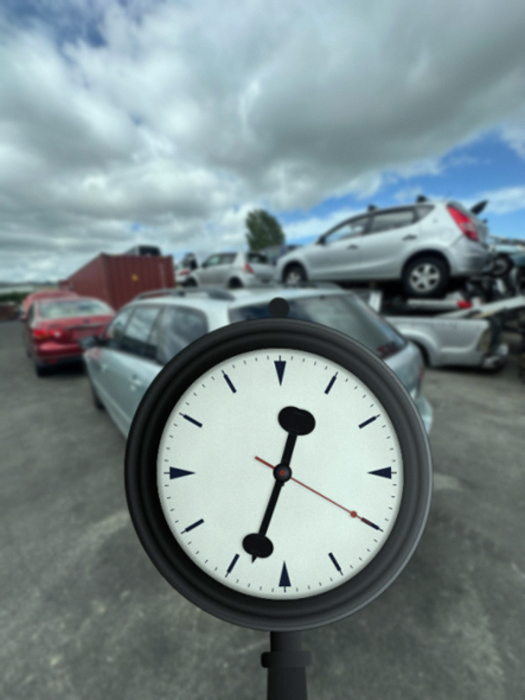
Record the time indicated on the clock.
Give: 12:33:20
